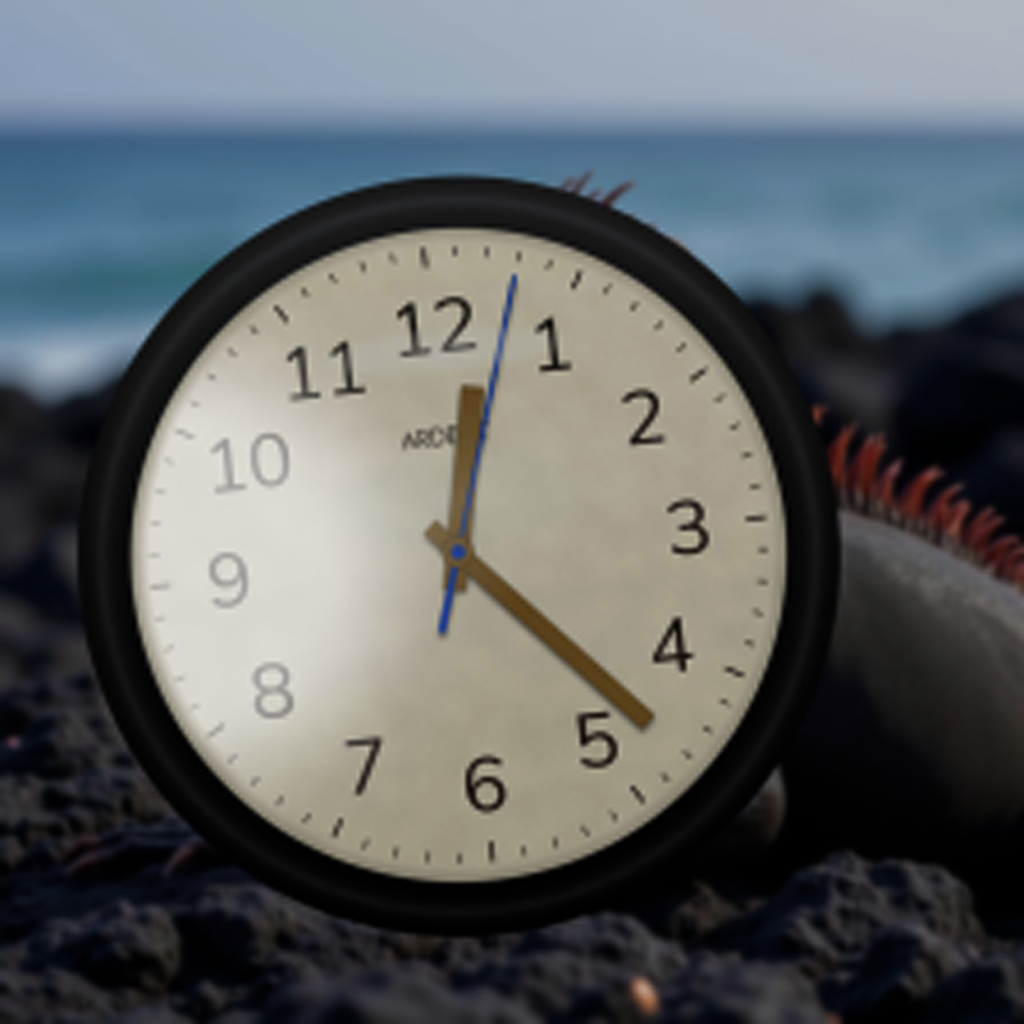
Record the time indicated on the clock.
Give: 12:23:03
